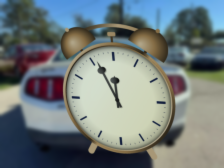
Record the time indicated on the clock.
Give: 11:56
